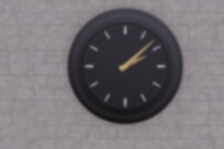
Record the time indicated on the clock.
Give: 2:08
